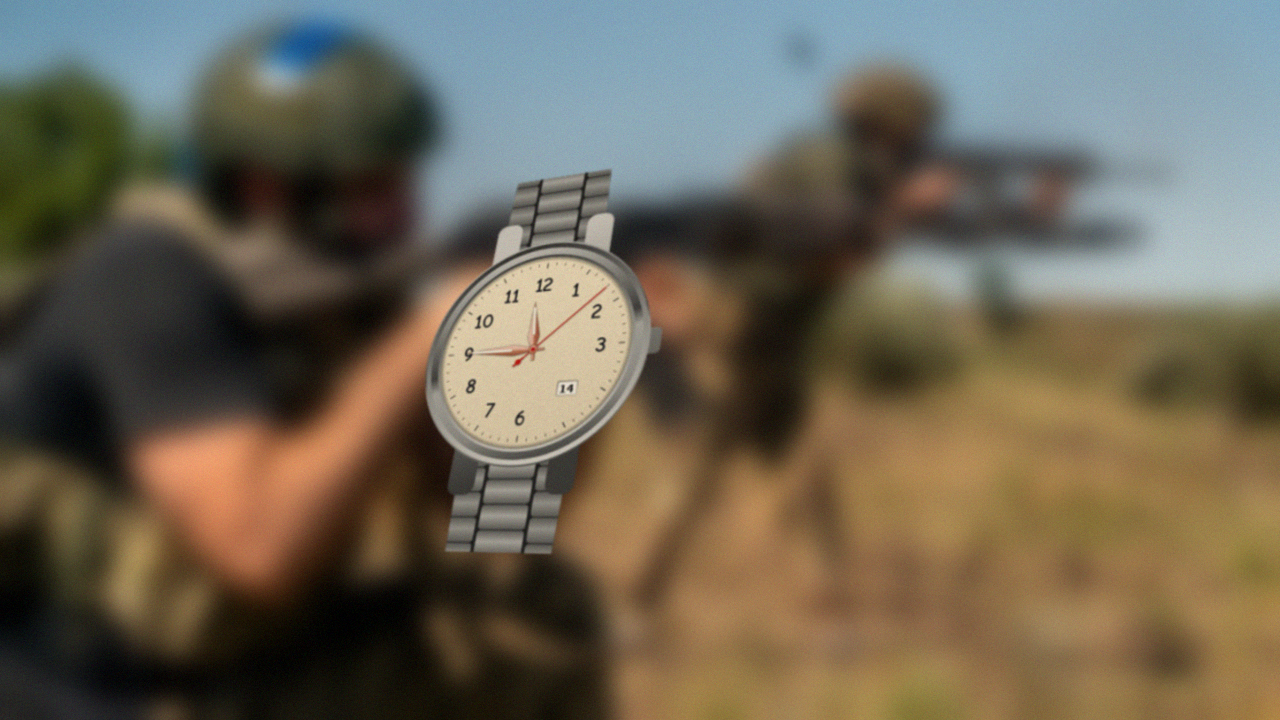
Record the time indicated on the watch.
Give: 11:45:08
